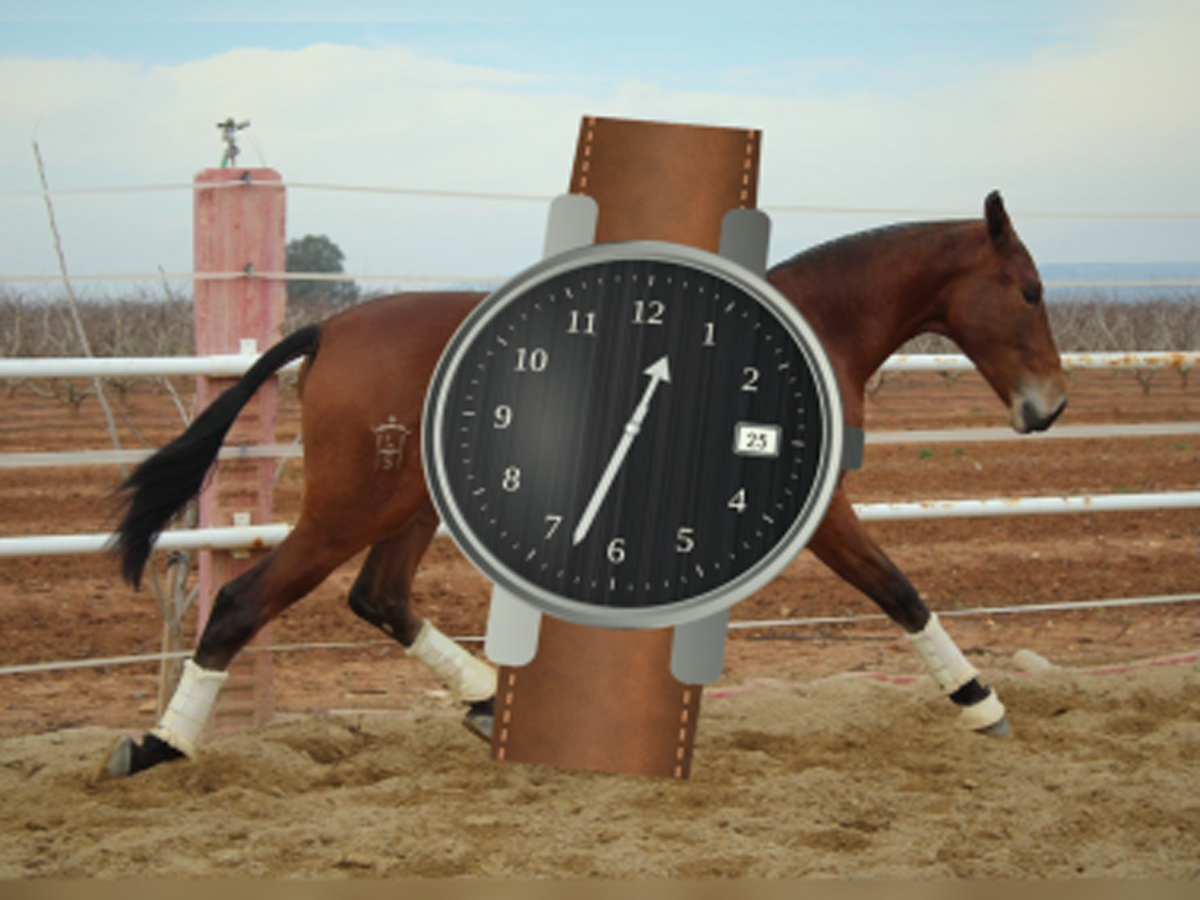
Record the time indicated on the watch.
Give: 12:33
